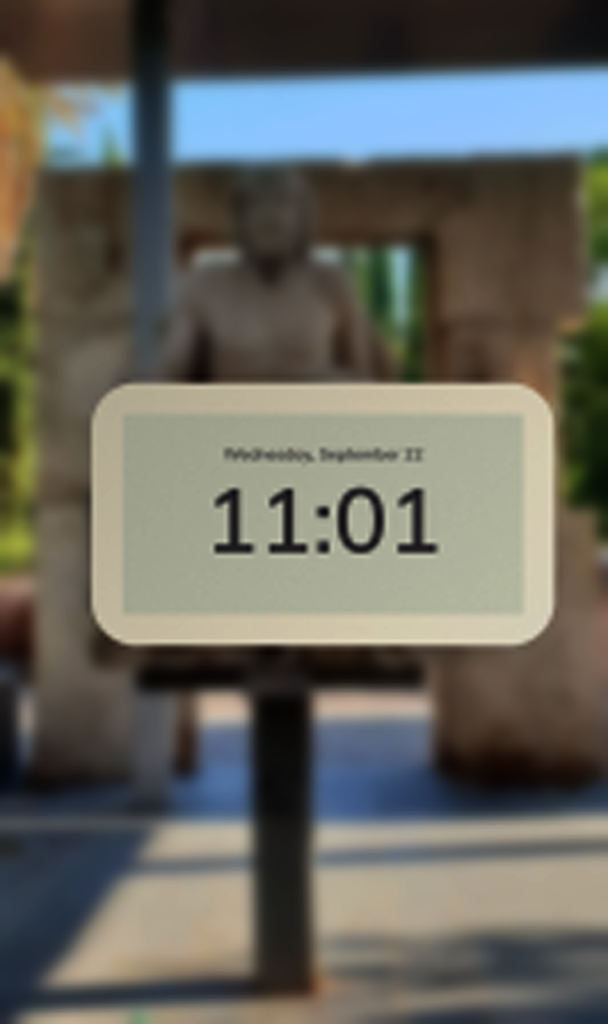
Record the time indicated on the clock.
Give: 11:01
